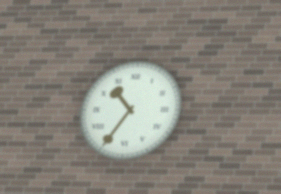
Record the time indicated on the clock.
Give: 10:35
